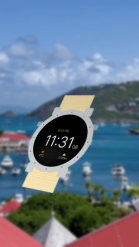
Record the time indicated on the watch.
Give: 11:31
